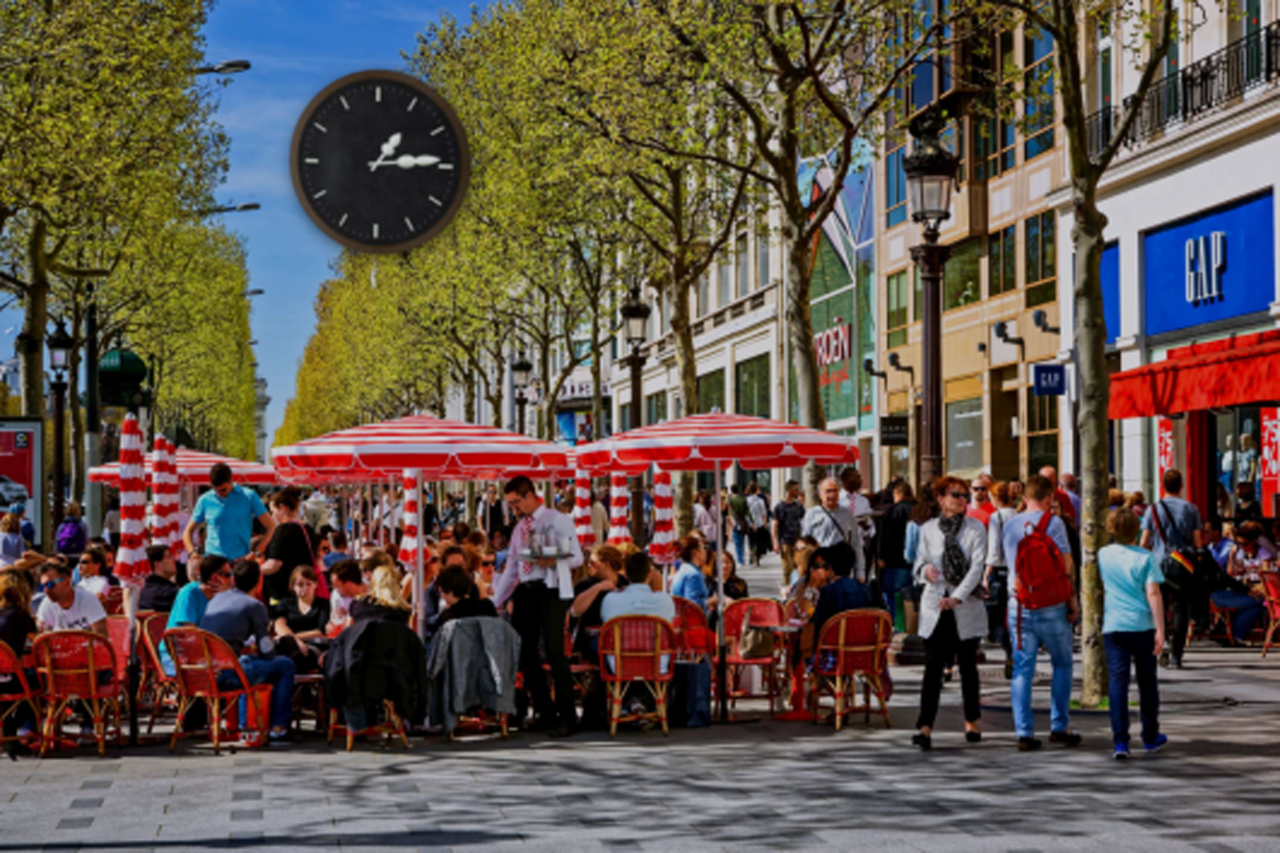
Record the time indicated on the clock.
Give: 1:14
